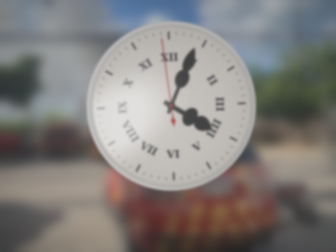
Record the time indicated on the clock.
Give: 4:03:59
